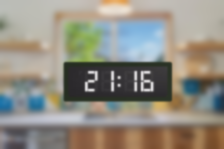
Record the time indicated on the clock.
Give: 21:16
